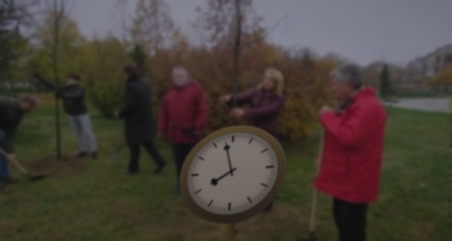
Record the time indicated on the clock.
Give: 7:58
